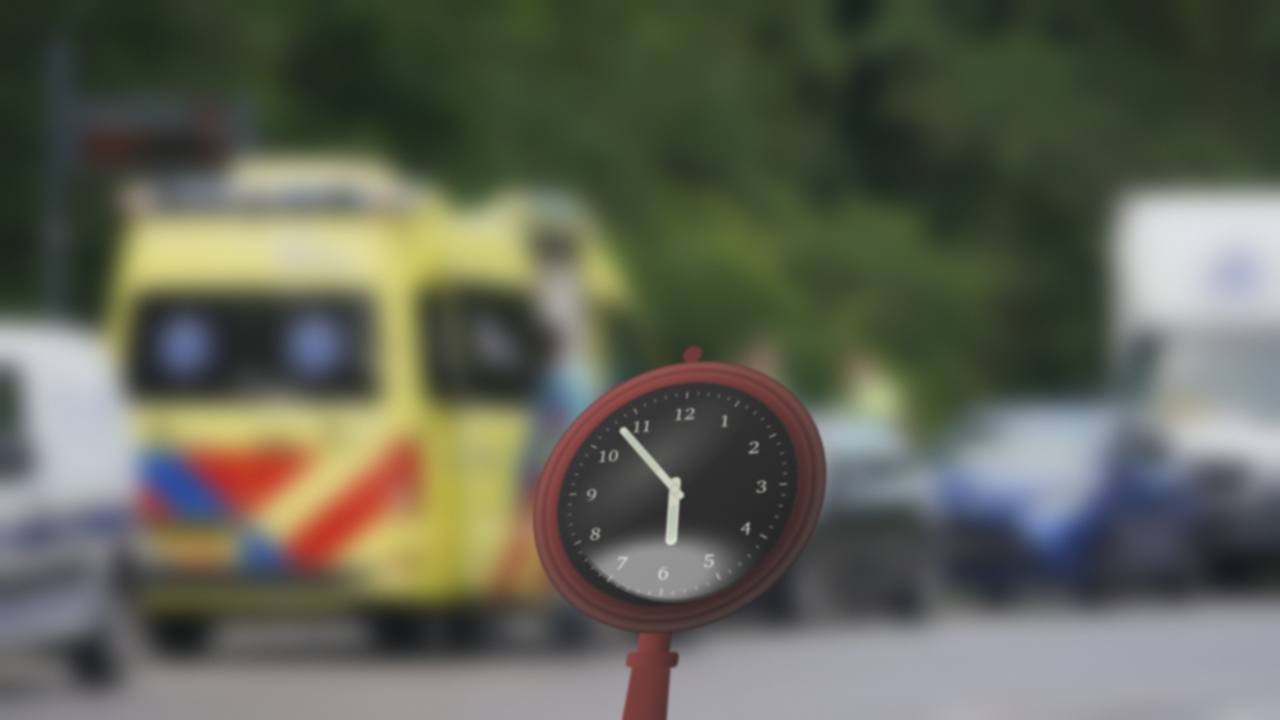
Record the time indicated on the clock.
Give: 5:53
